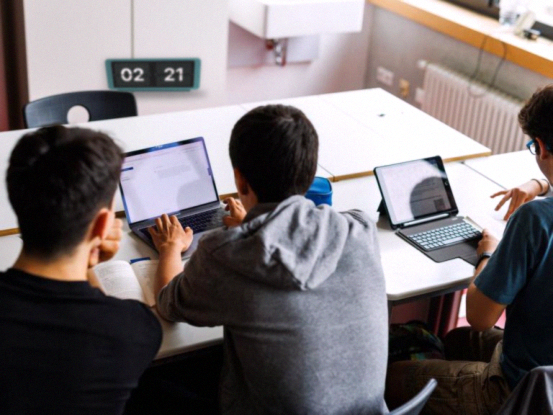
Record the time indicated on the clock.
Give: 2:21
